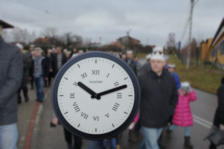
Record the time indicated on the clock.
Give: 10:12
